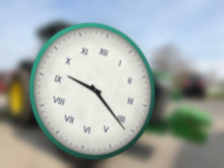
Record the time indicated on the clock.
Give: 9:21
